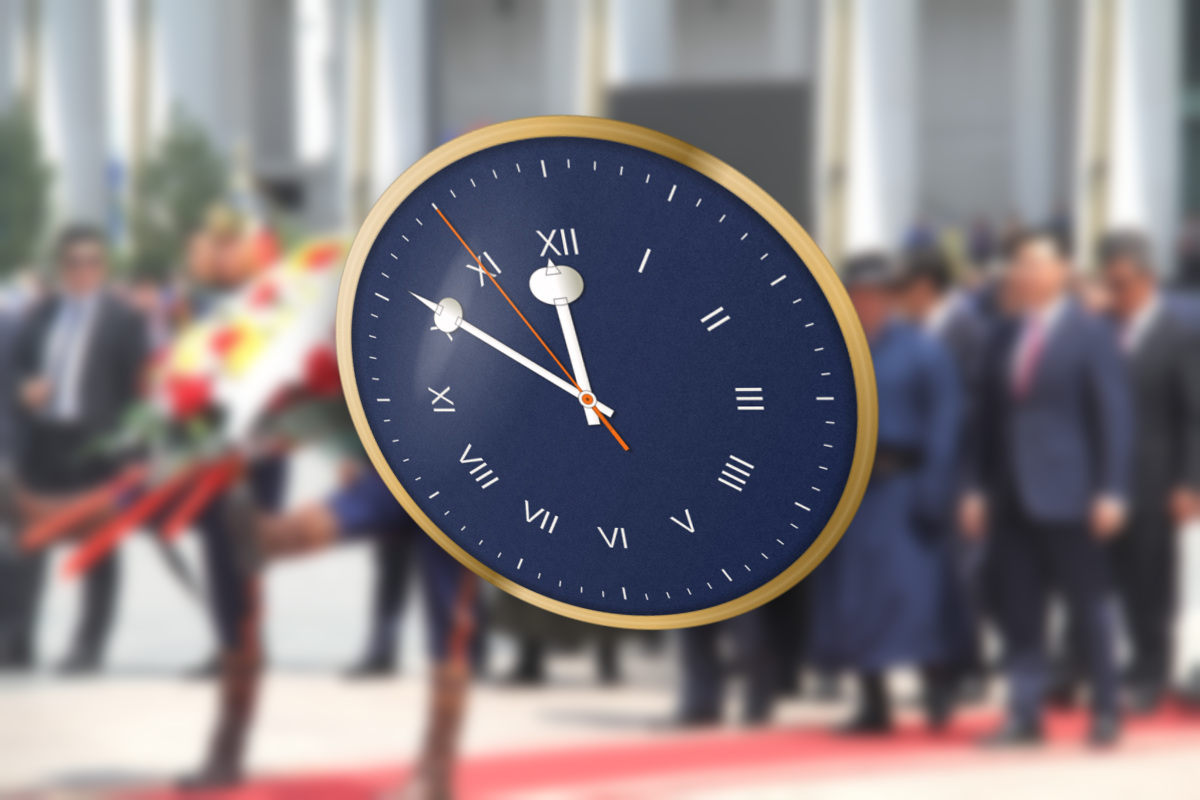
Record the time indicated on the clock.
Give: 11:50:55
